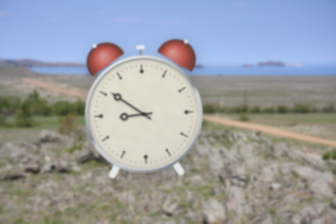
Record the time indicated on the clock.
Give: 8:51
